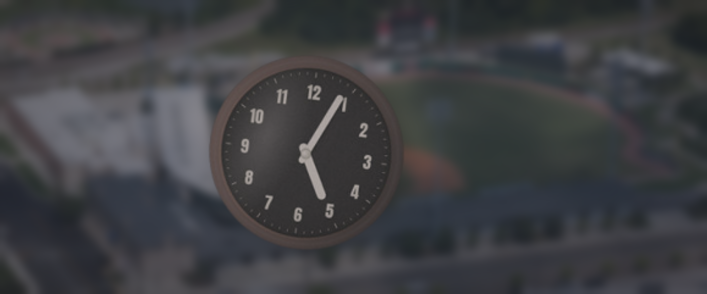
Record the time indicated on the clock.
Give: 5:04
